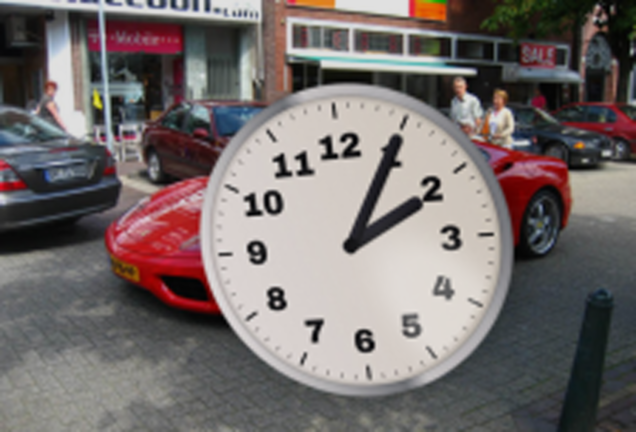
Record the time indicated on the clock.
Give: 2:05
